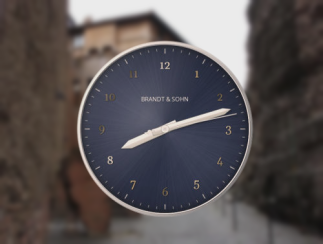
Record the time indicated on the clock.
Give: 8:12:13
